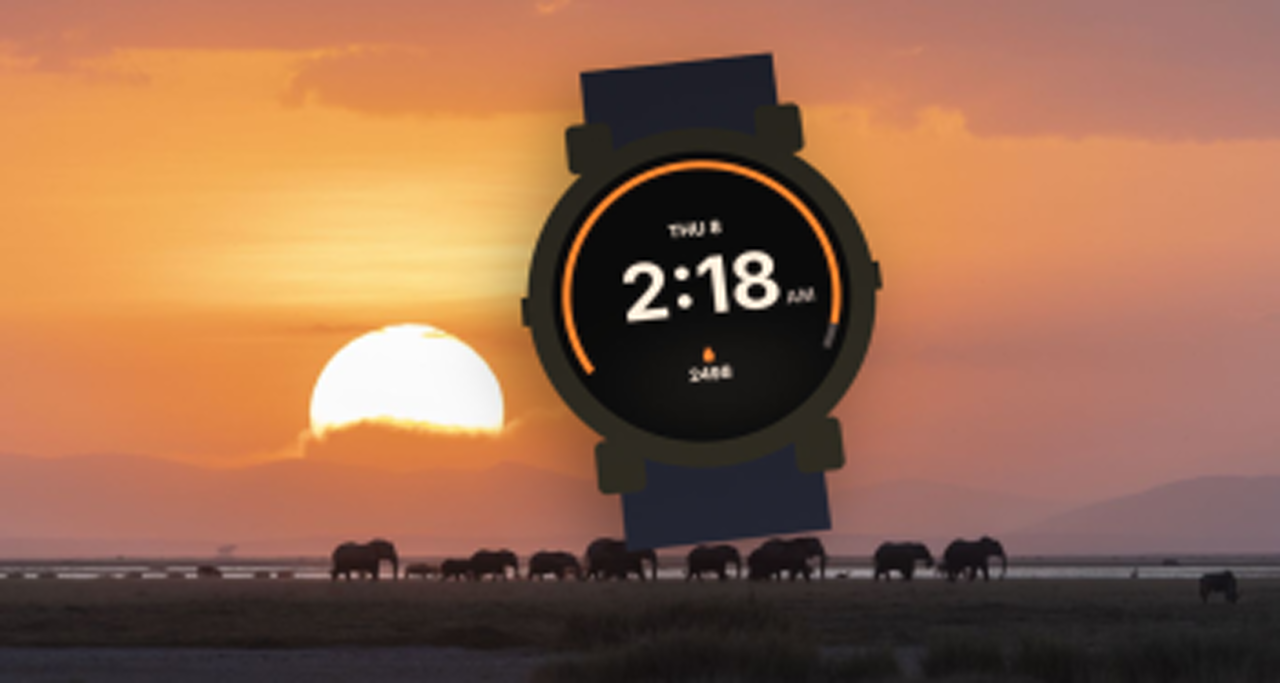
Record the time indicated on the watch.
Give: 2:18
